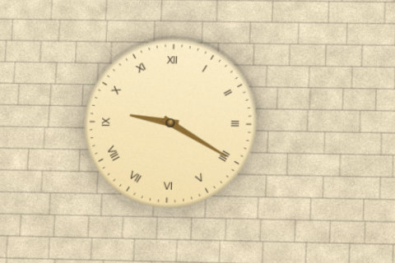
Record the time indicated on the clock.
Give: 9:20
